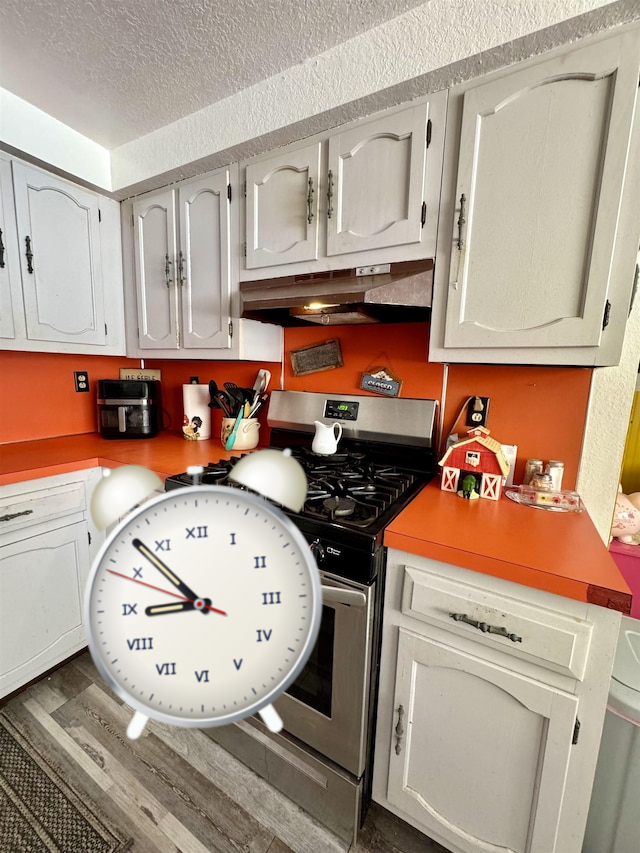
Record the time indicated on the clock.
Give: 8:52:49
